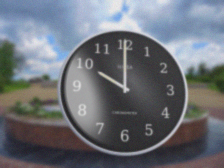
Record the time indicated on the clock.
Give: 10:00
